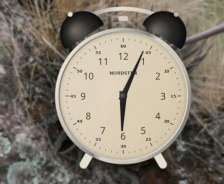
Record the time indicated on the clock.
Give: 6:04
